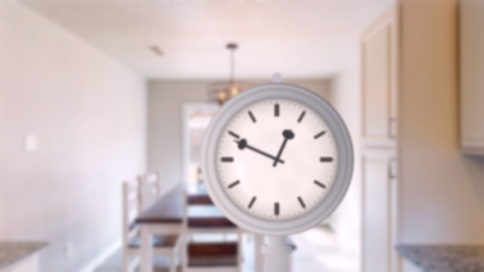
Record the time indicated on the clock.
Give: 12:49
